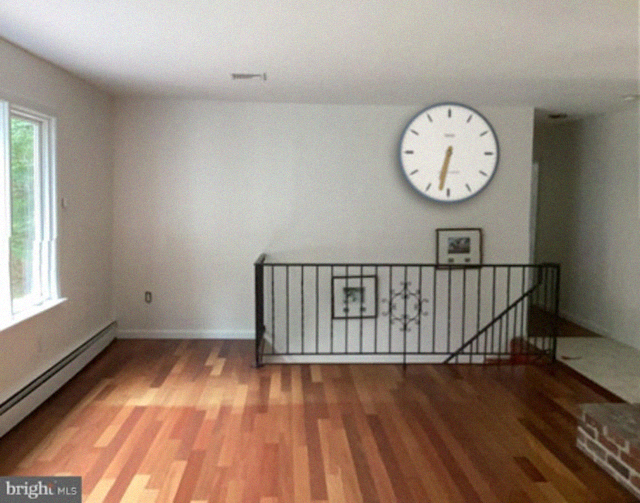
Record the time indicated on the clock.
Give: 6:32
